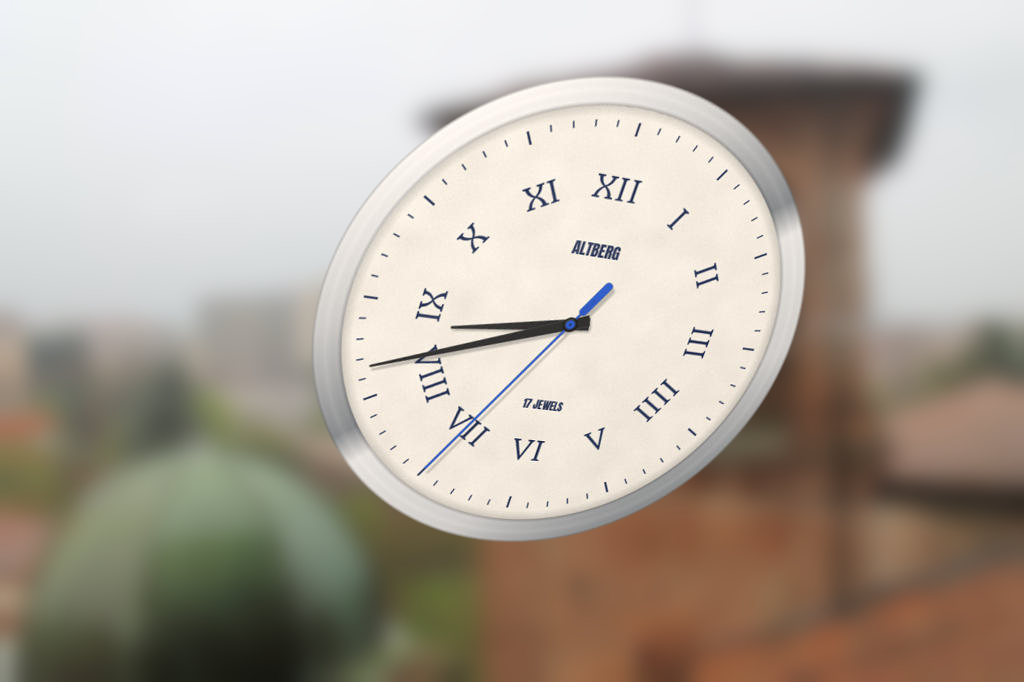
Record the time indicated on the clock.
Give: 8:41:35
